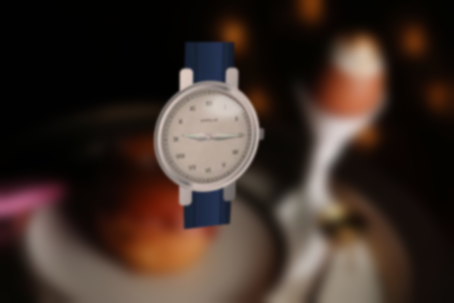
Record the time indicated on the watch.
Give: 9:15
